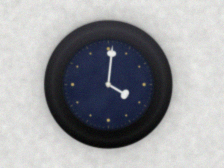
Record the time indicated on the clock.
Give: 4:01
